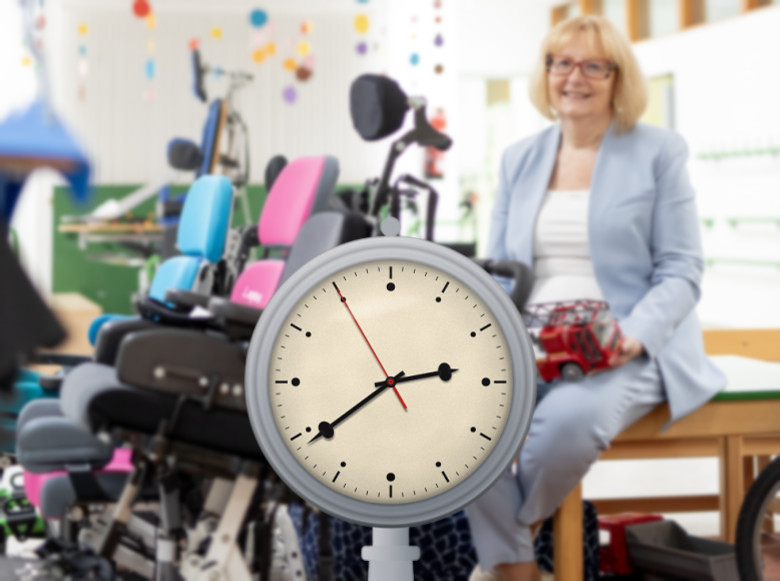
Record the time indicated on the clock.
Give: 2:38:55
